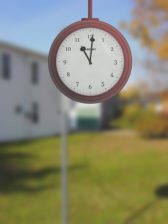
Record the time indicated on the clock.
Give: 11:01
